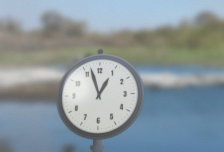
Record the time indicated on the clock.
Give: 12:57
